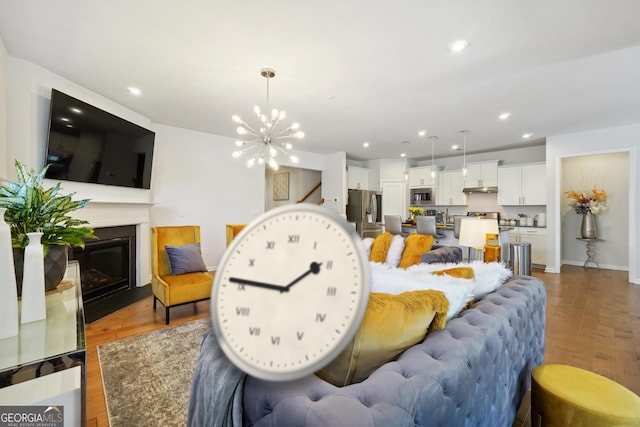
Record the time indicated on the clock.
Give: 1:46
